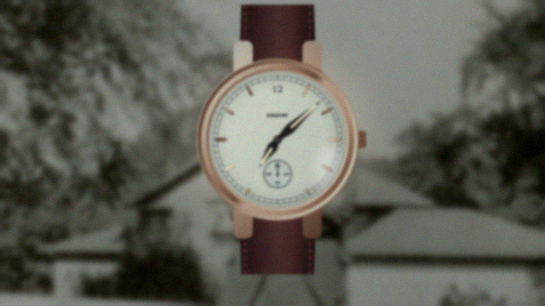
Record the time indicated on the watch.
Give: 7:08
